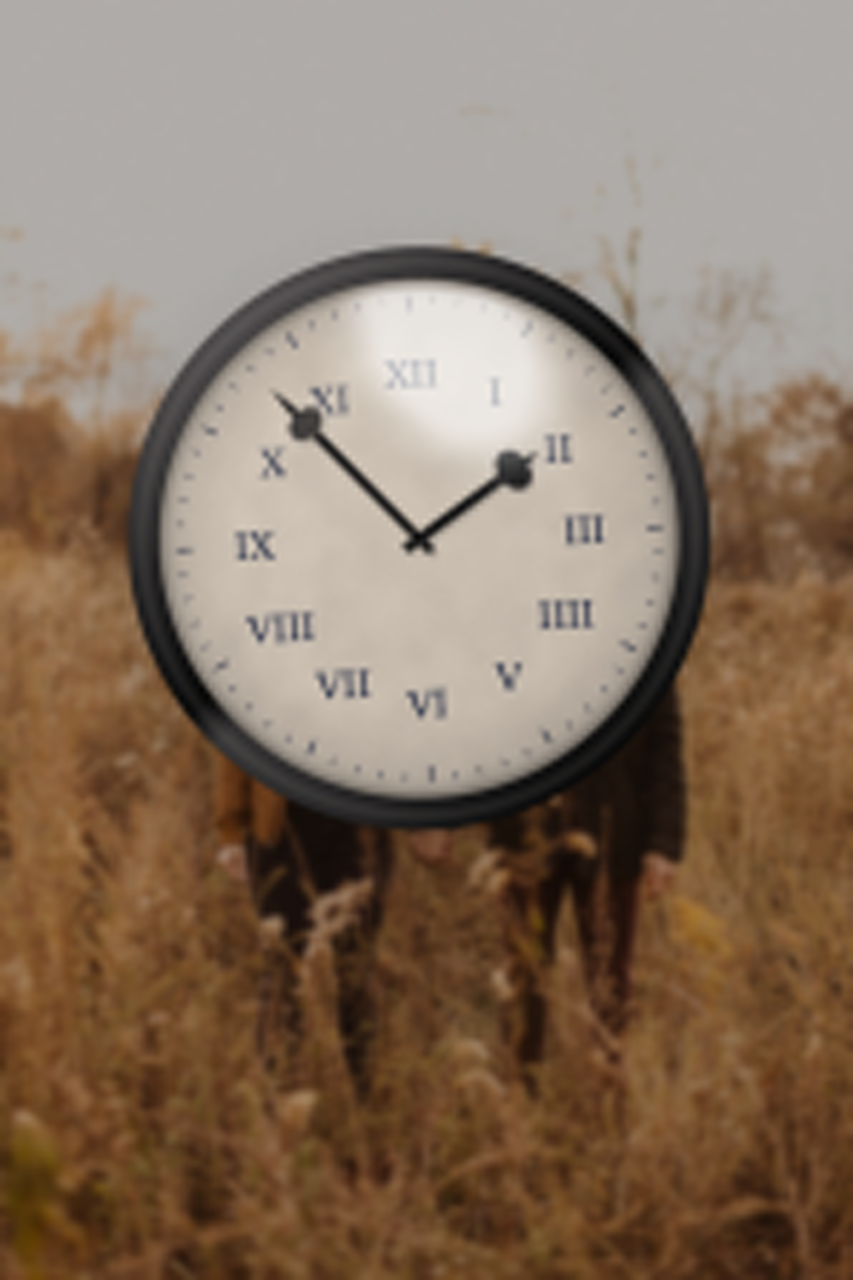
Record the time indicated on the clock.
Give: 1:53
